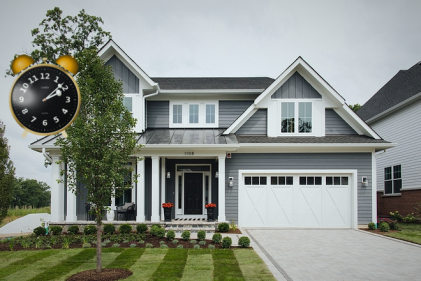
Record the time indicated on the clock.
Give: 2:08
